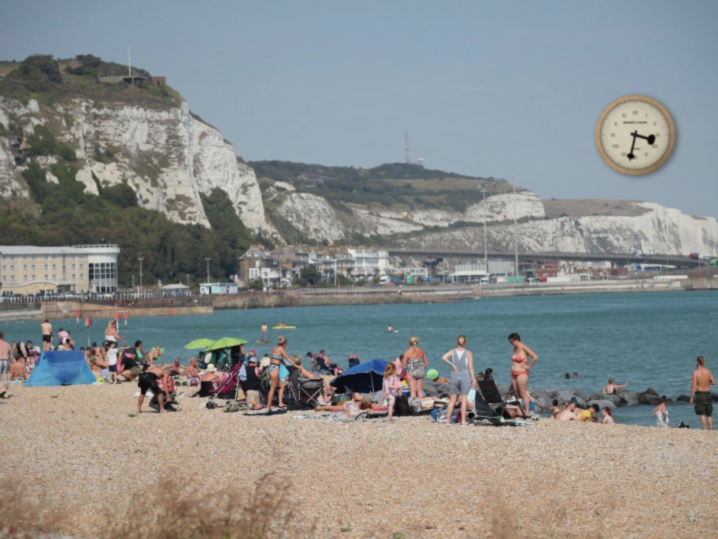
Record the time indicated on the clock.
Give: 3:32
